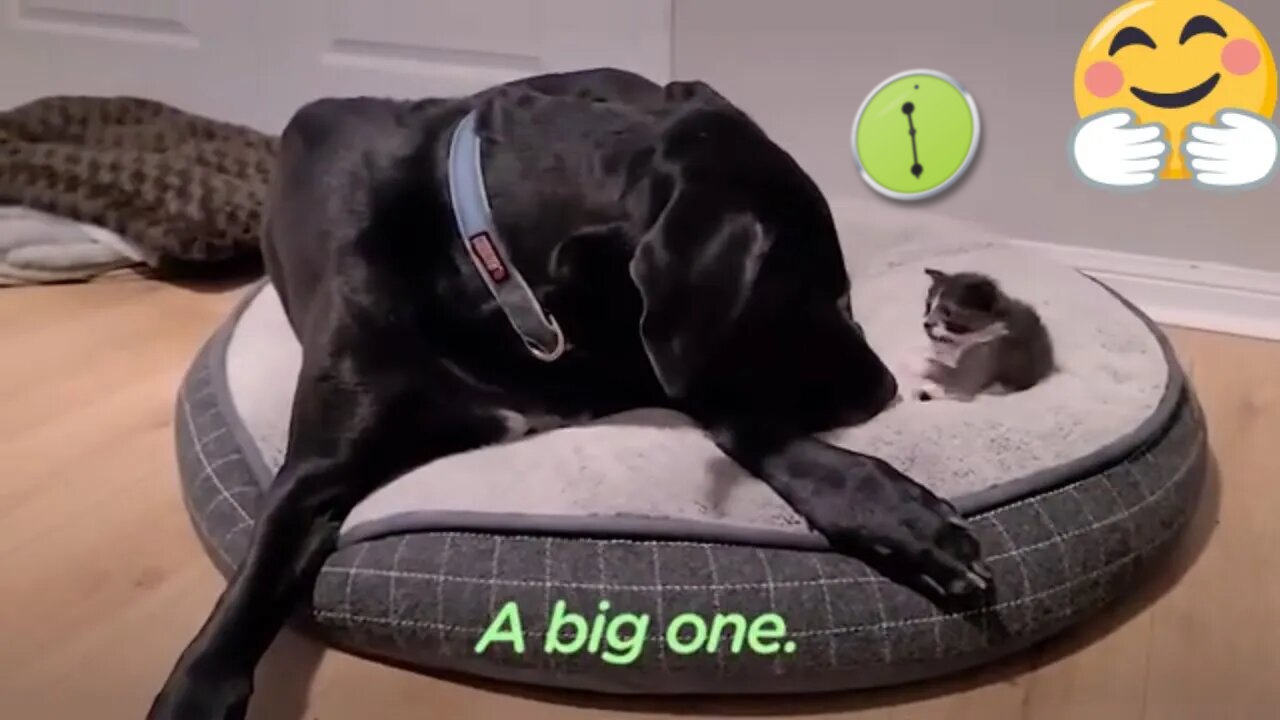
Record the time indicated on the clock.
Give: 11:28
